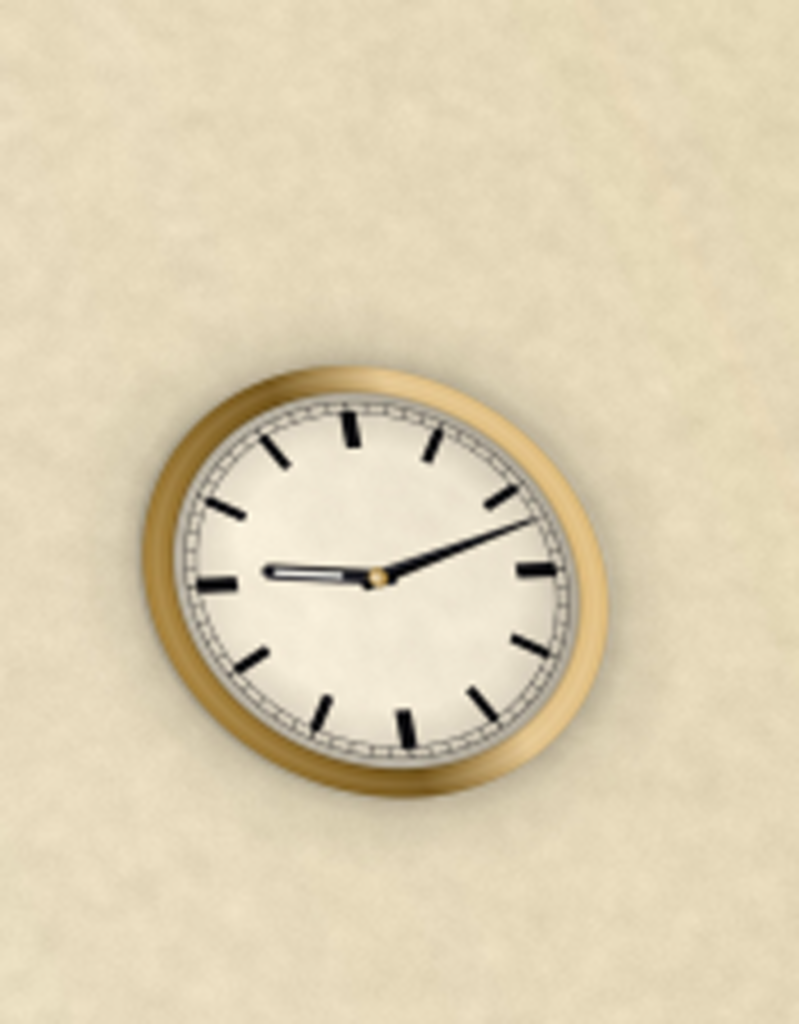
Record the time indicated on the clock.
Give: 9:12
